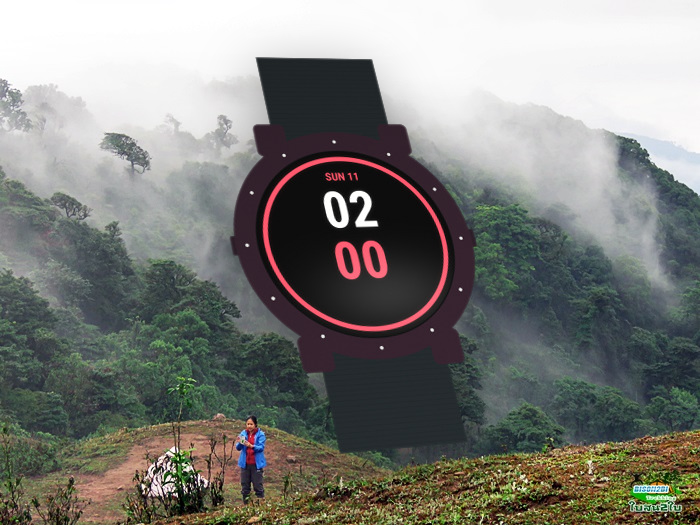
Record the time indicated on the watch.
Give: 2:00
